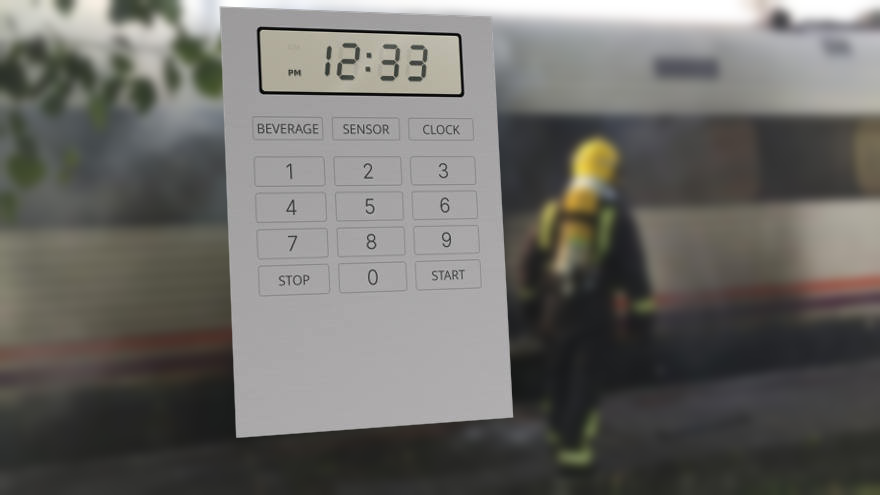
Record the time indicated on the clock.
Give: 12:33
